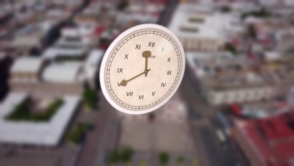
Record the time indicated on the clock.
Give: 11:40
